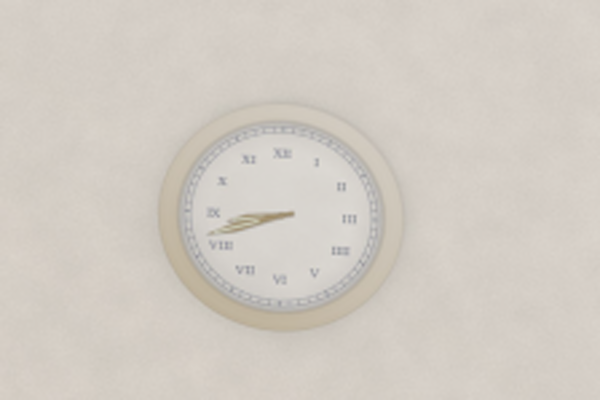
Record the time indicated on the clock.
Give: 8:42
